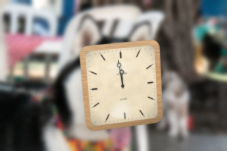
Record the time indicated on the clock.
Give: 11:59
